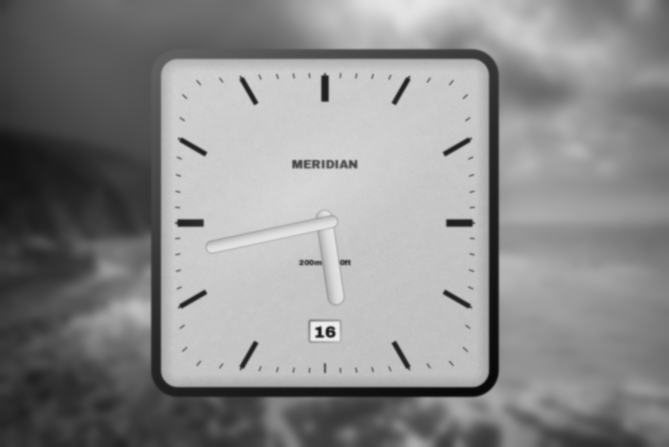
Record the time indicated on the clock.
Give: 5:43
